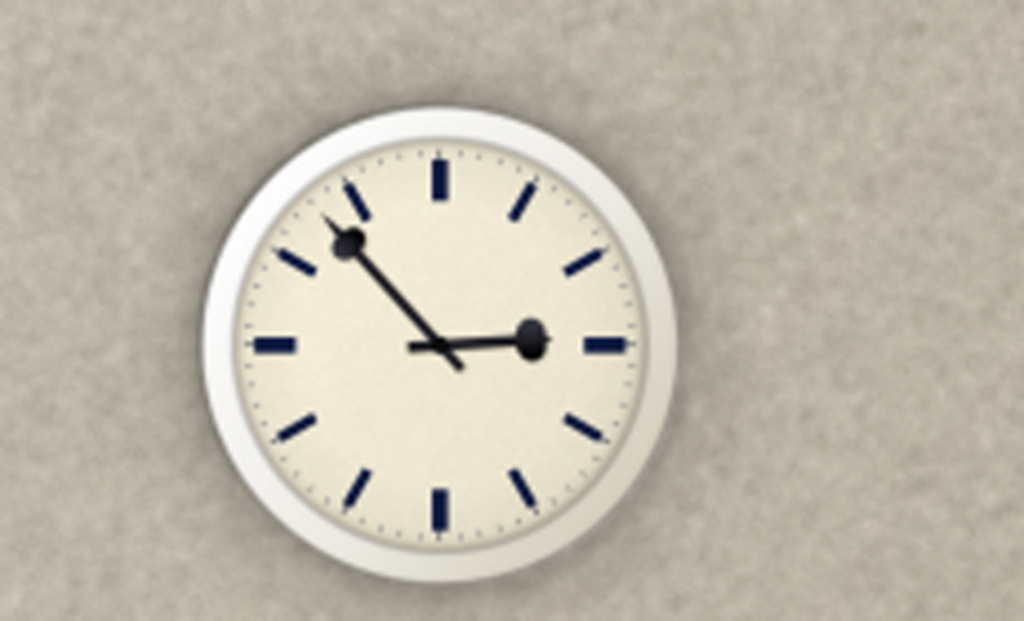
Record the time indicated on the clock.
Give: 2:53
